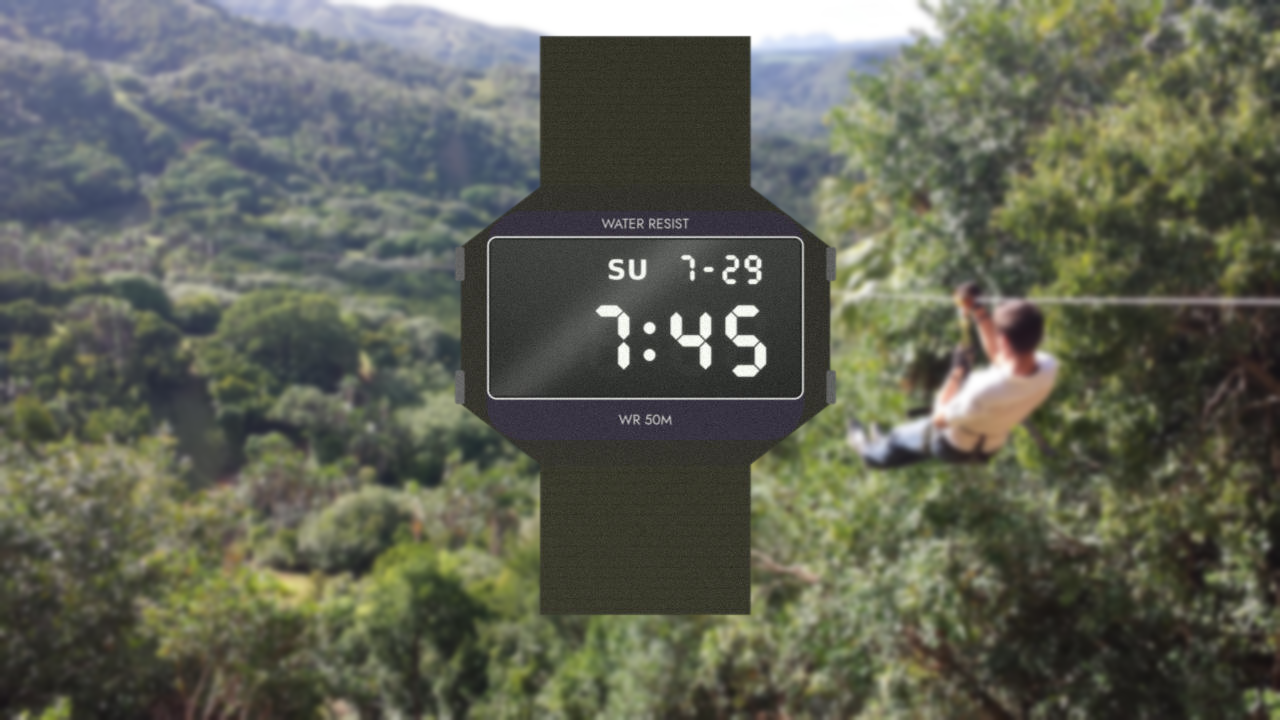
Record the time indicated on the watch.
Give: 7:45
